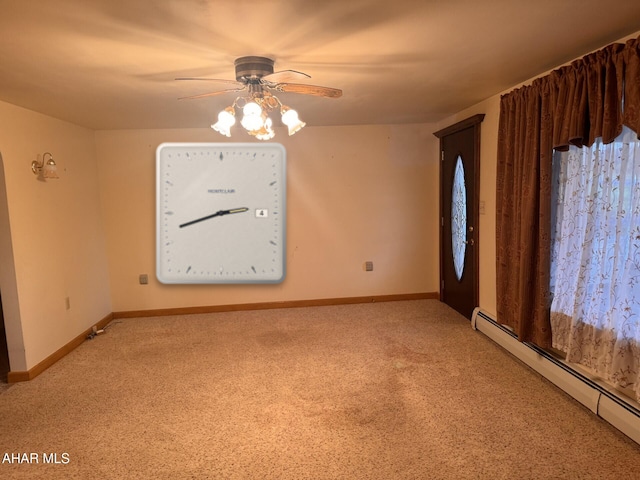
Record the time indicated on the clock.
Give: 2:42
